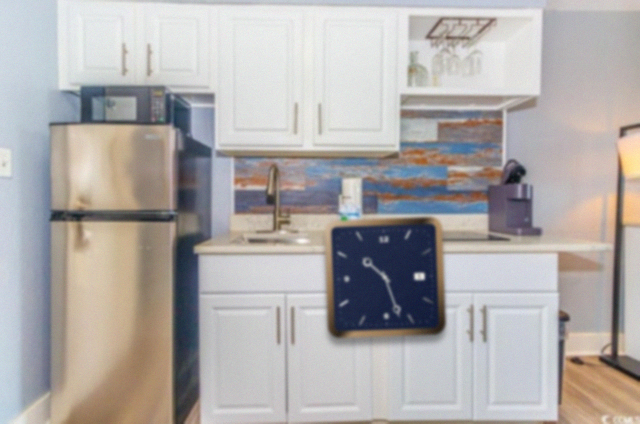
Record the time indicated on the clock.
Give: 10:27
